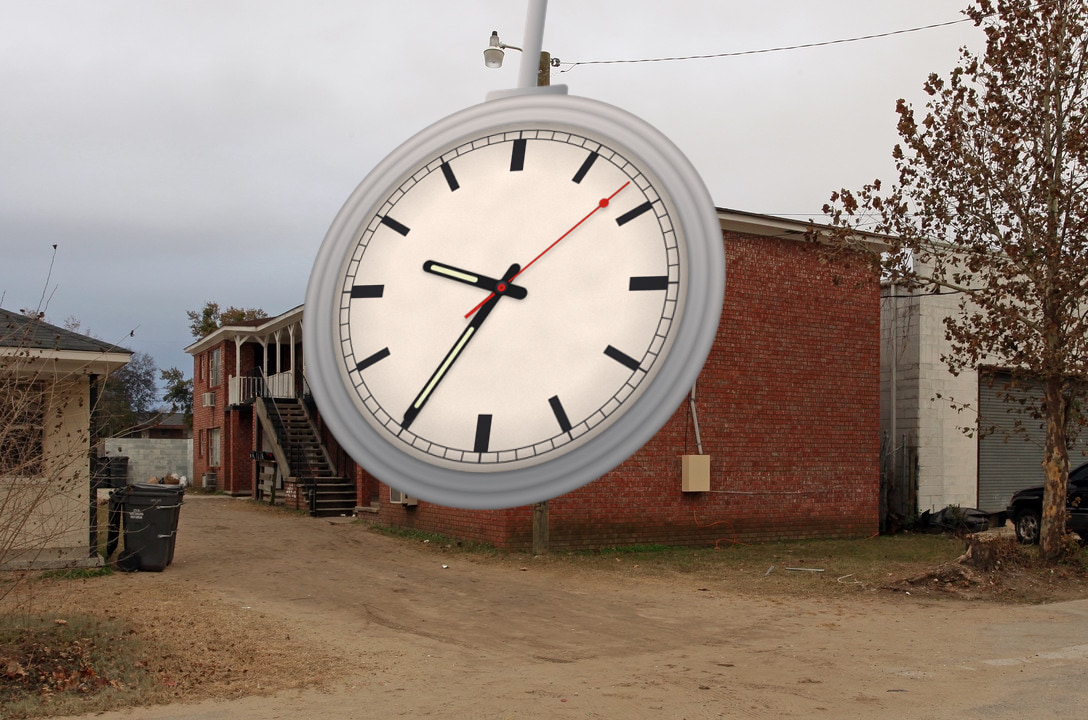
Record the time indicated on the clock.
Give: 9:35:08
